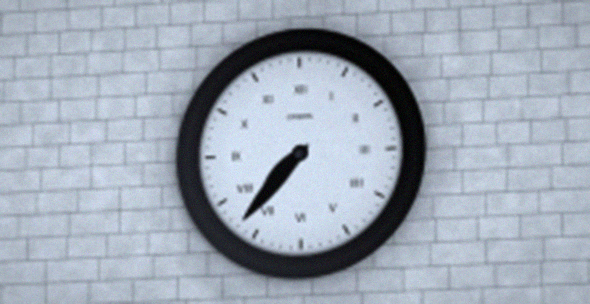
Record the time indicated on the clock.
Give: 7:37
